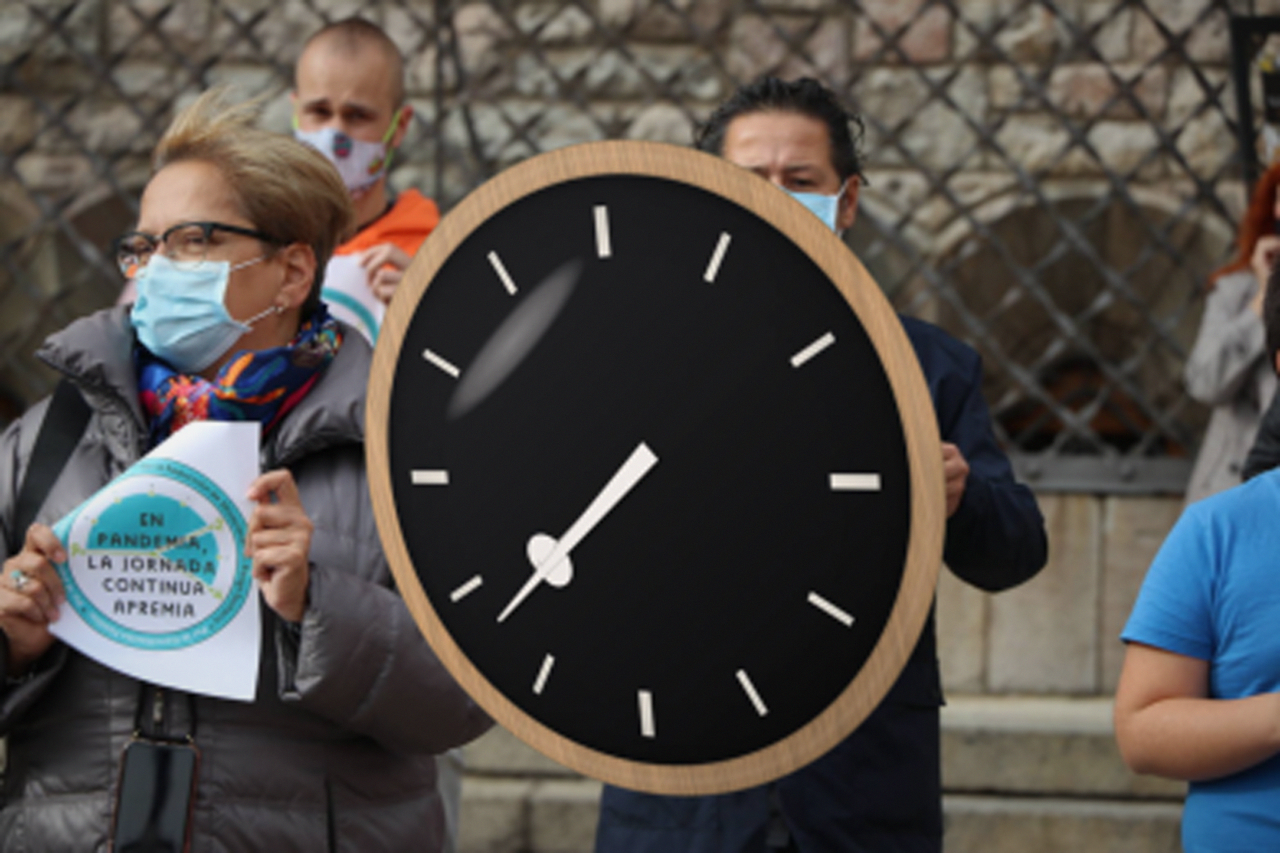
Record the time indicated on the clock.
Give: 7:38
